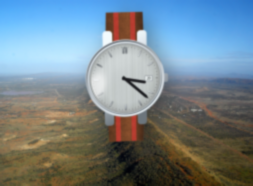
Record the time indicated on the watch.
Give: 3:22
